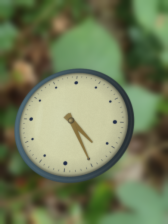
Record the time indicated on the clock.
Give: 4:25
